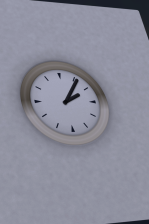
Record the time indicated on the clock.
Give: 2:06
